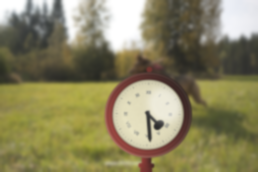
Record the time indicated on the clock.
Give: 4:29
